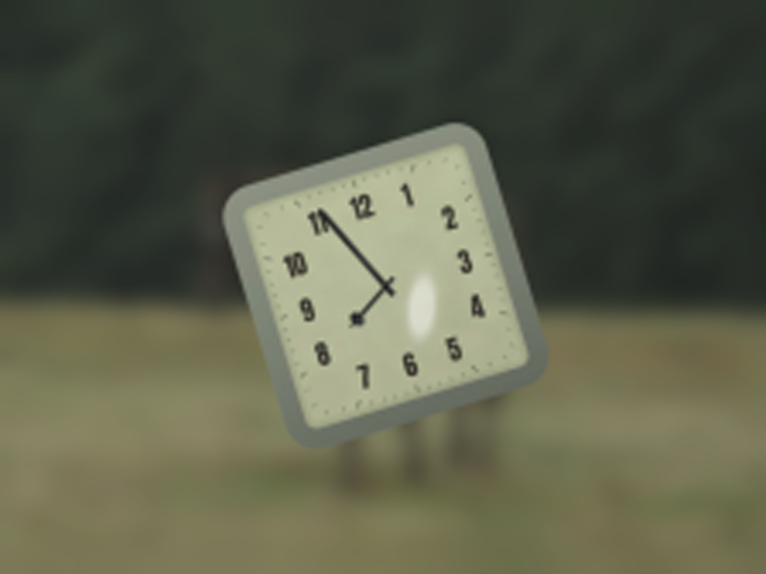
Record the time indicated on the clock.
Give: 7:56
